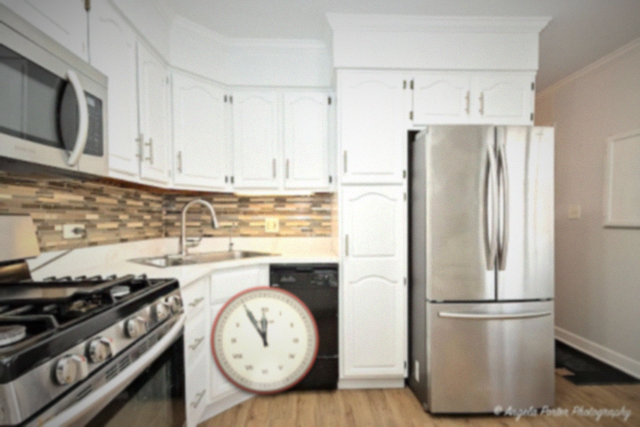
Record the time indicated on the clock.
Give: 11:55
